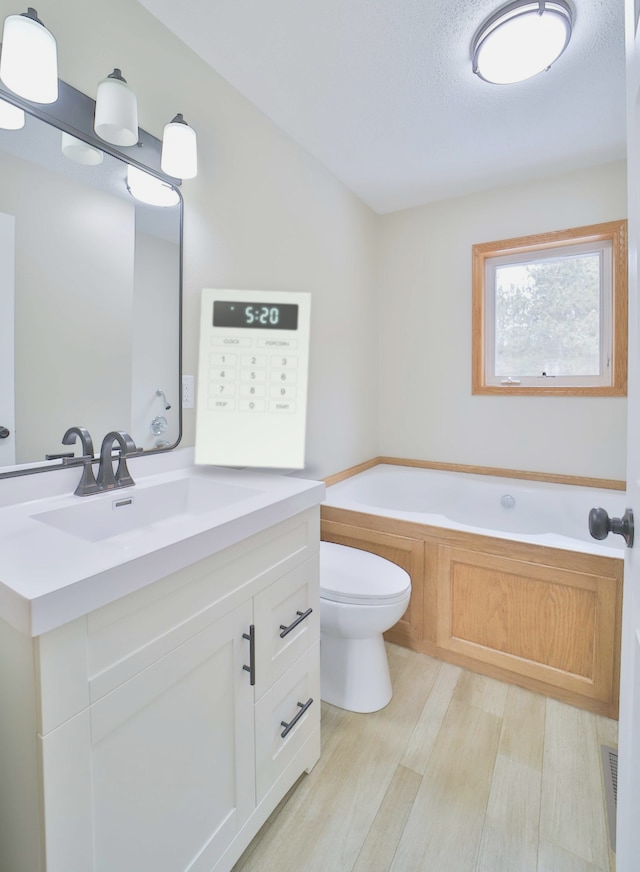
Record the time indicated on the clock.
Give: 5:20
